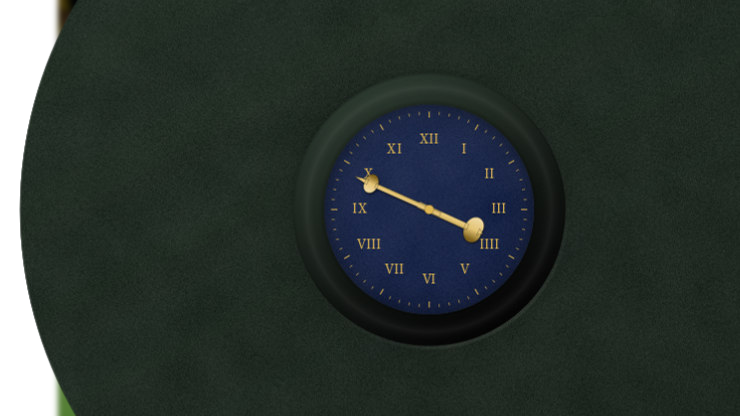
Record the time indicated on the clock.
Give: 3:49
